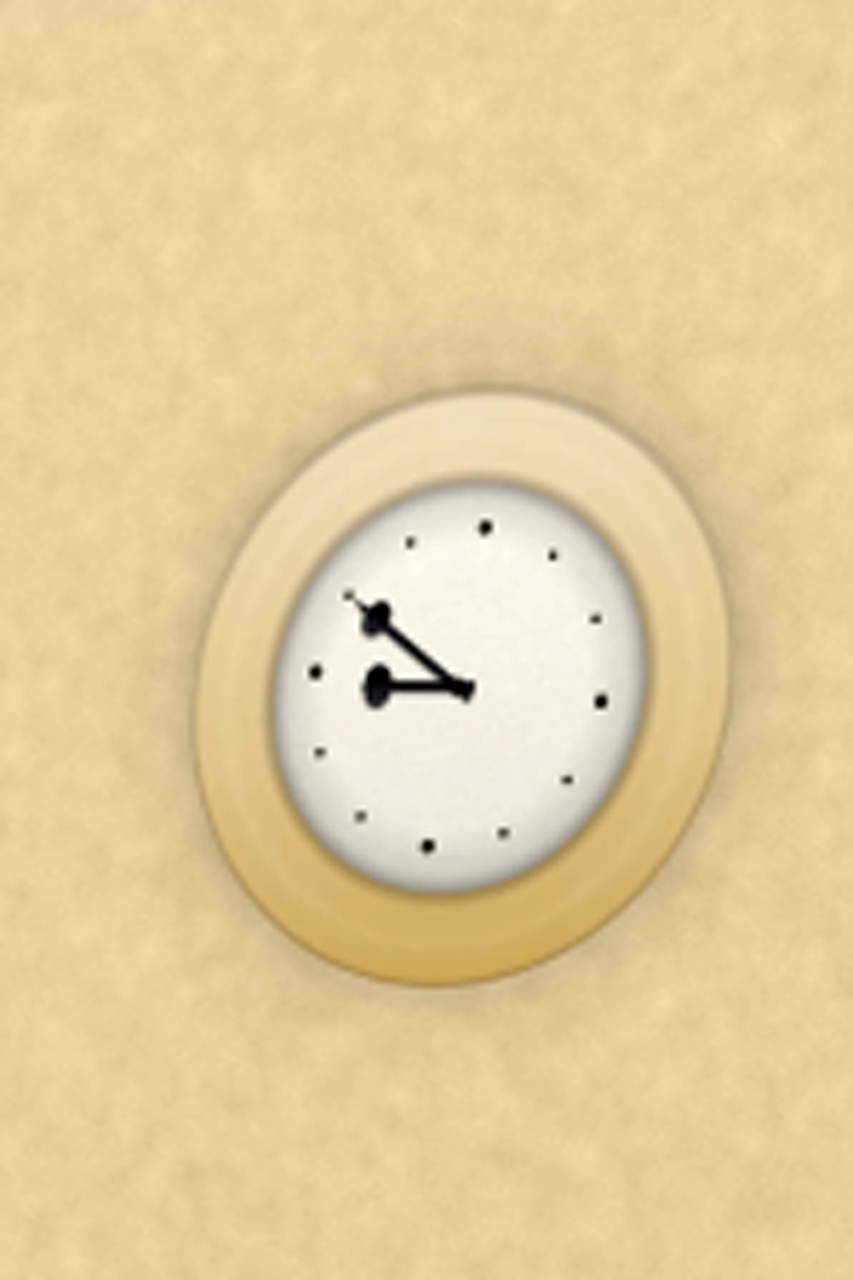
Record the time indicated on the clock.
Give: 8:50
